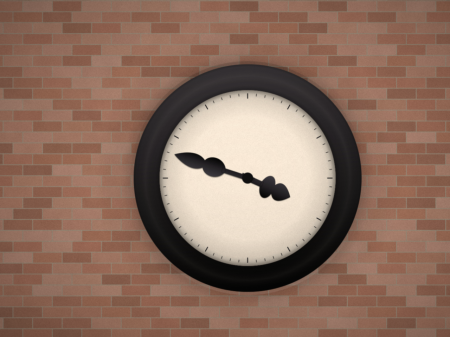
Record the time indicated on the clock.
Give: 3:48
